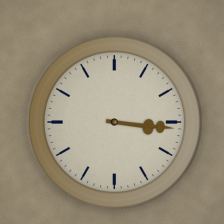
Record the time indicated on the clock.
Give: 3:16
